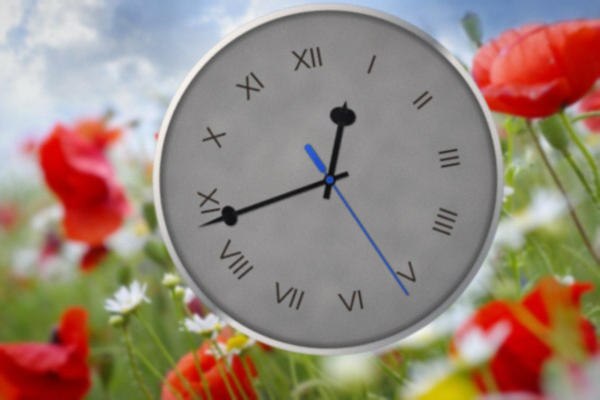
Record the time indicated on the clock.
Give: 12:43:26
